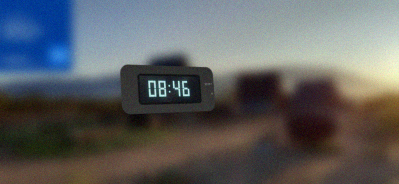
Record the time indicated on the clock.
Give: 8:46
